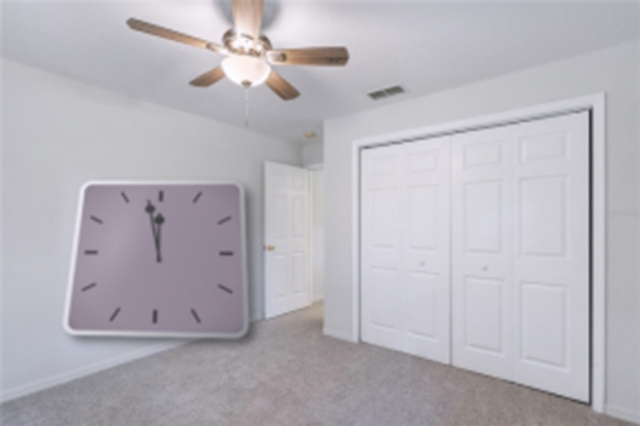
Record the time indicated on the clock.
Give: 11:58
